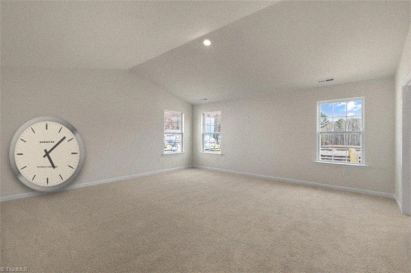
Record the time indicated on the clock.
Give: 5:08
